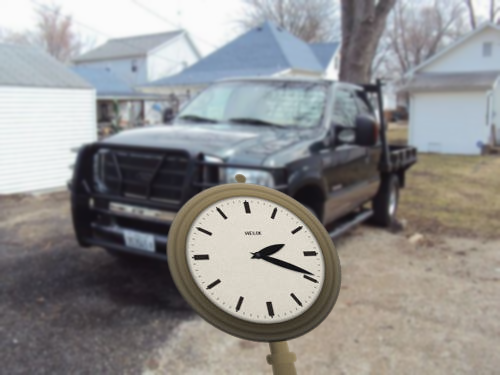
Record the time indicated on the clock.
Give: 2:19
